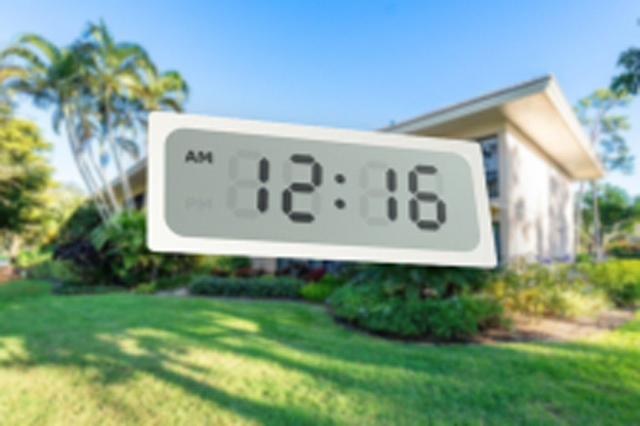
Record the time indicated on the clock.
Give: 12:16
